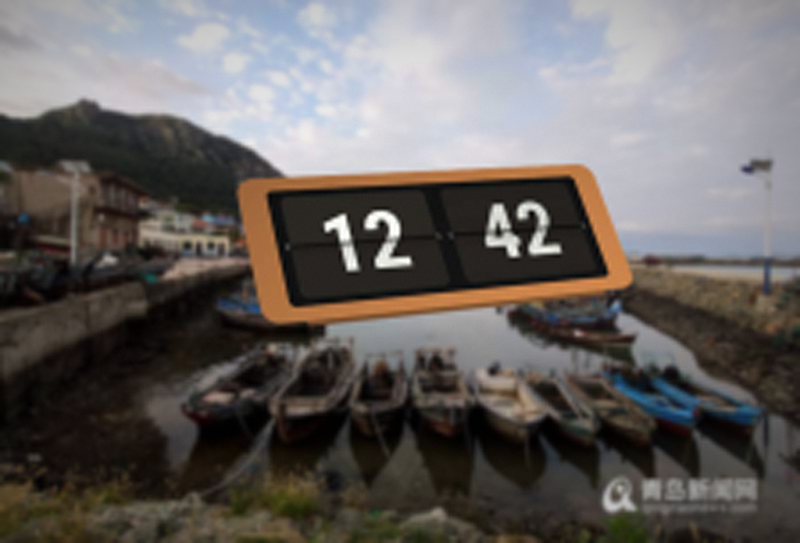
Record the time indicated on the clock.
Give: 12:42
